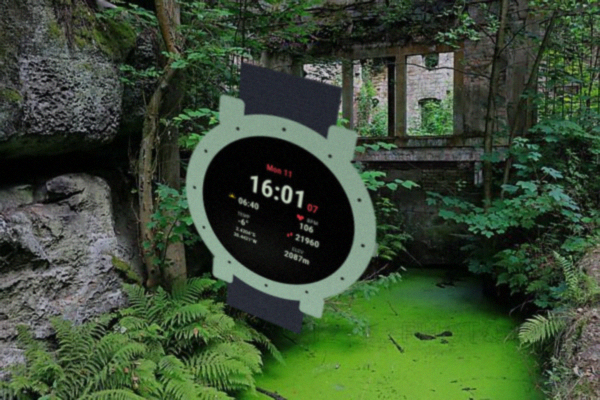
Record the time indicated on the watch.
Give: 16:01:07
